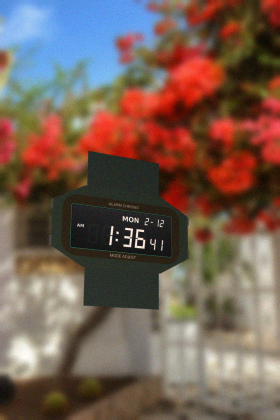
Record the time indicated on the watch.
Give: 1:36:41
